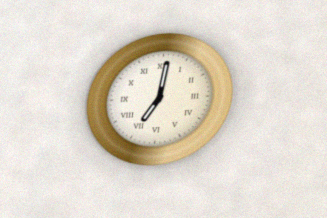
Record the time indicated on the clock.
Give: 7:01
